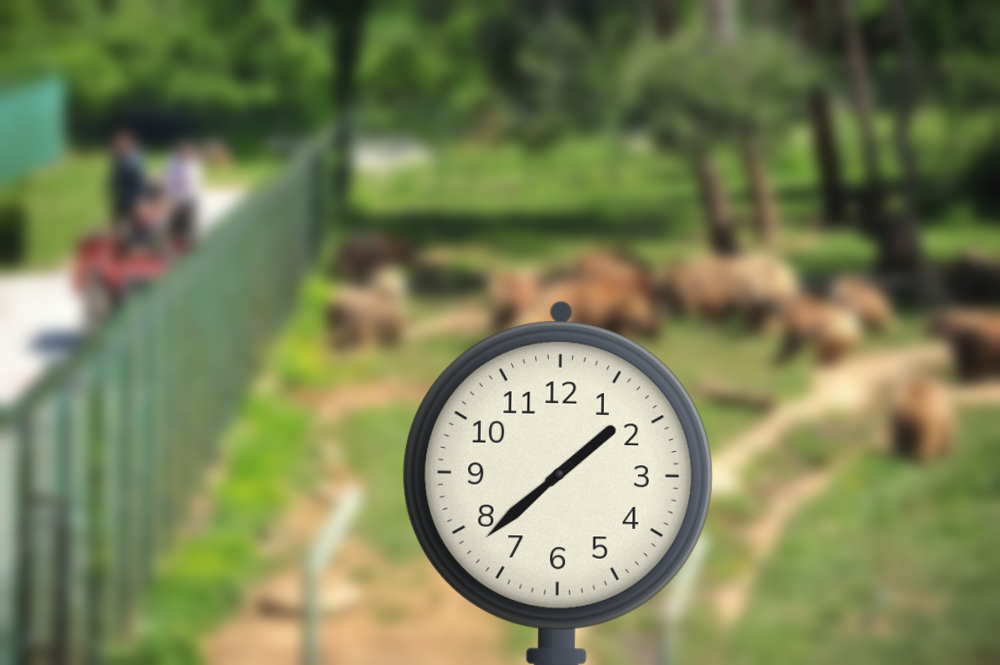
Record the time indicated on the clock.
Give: 1:38
